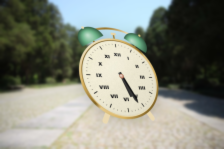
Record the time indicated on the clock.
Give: 5:26
